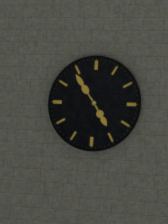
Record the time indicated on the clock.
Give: 4:54
